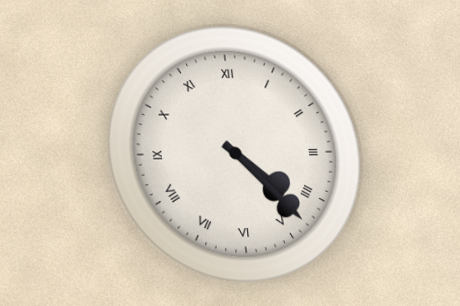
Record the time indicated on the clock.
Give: 4:23
